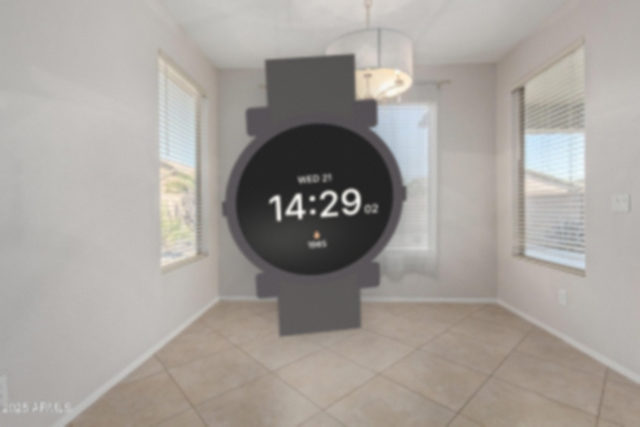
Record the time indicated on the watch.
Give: 14:29
